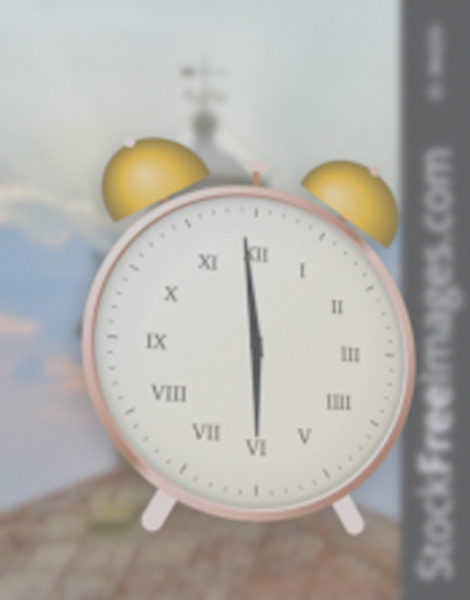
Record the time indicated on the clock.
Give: 5:59
